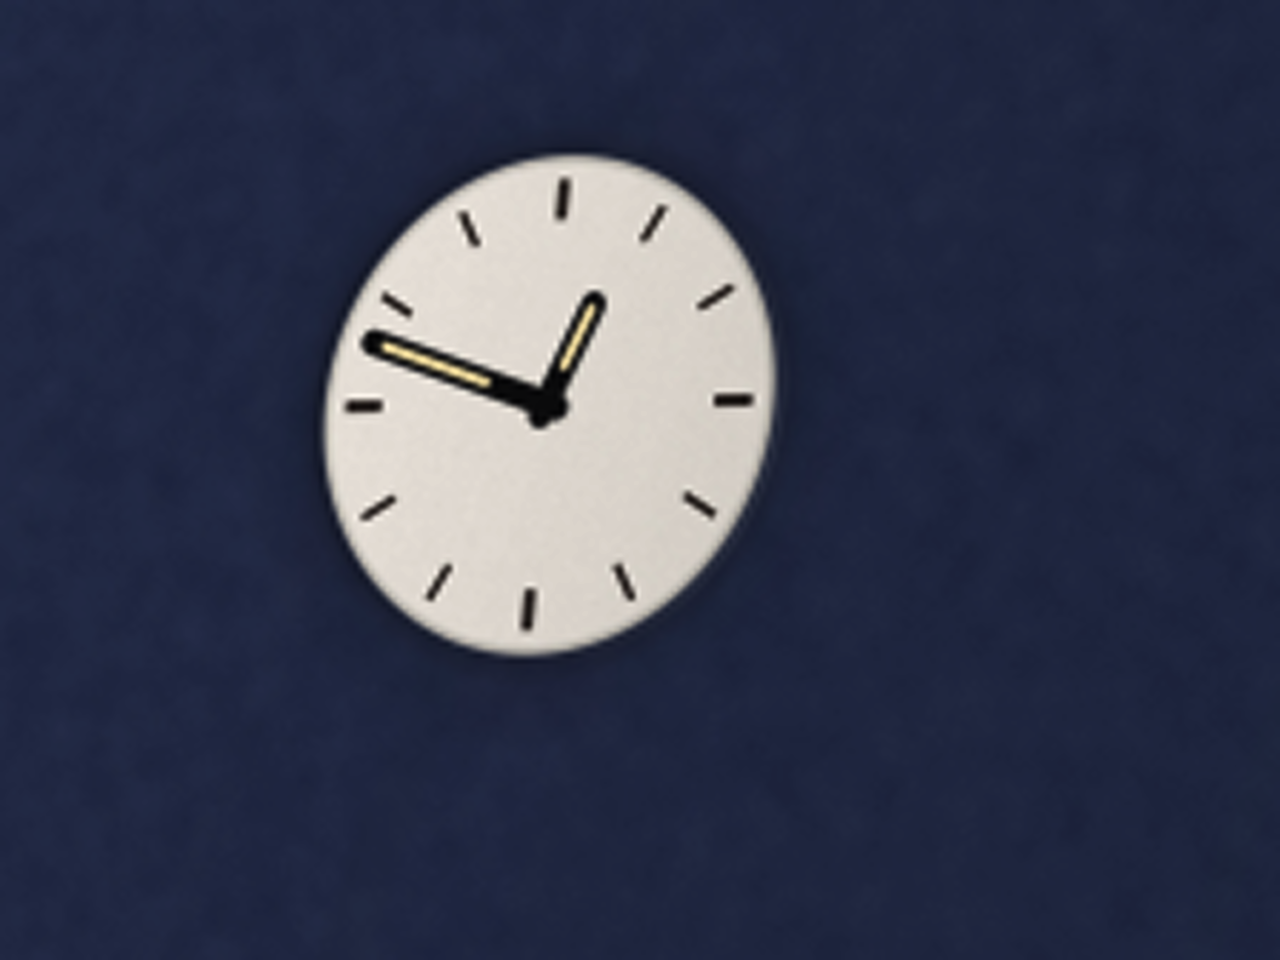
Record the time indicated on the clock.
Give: 12:48
